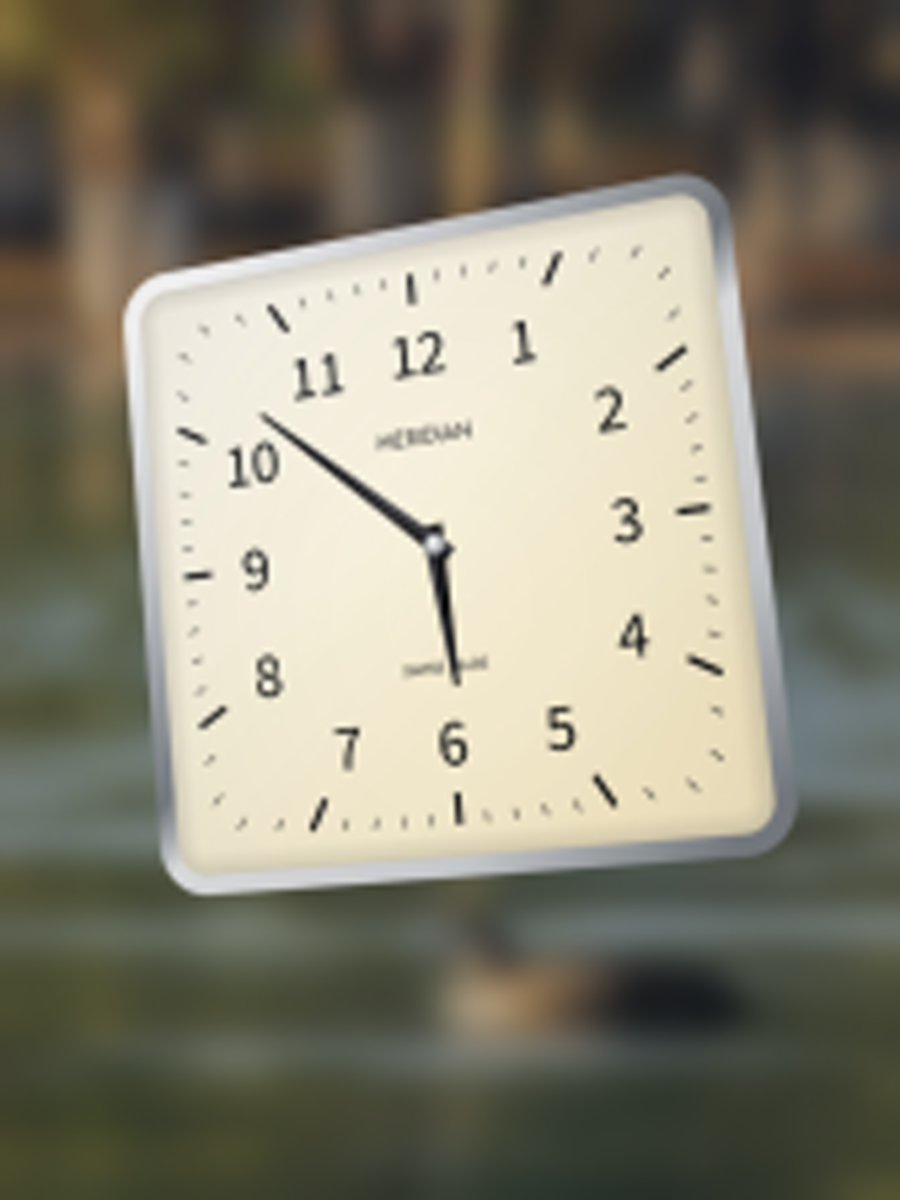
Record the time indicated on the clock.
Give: 5:52
